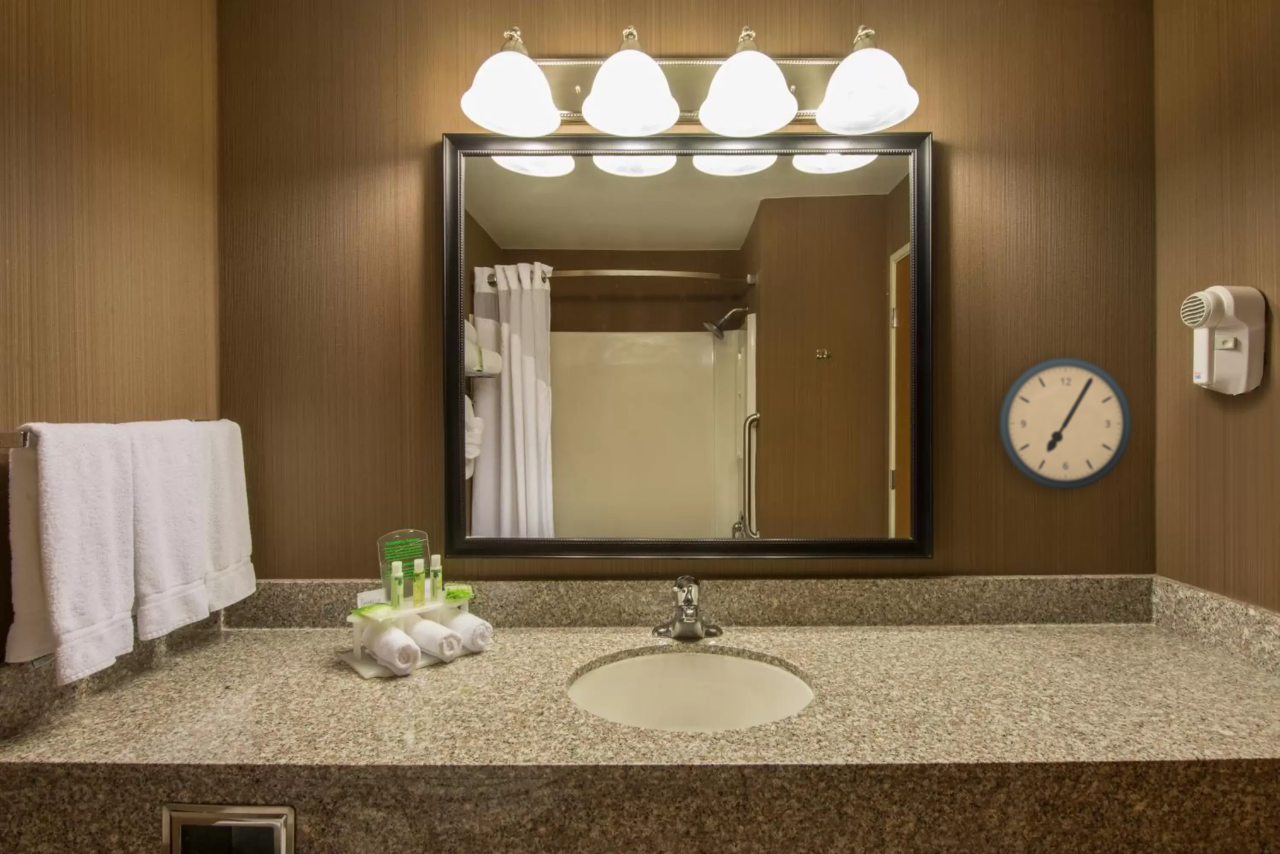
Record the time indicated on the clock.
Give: 7:05
